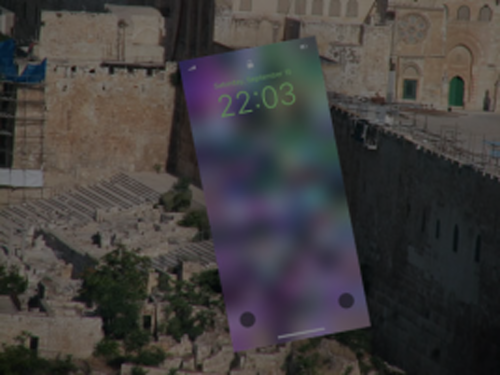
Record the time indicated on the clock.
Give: 22:03
